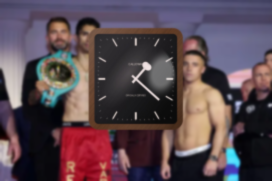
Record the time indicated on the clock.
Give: 1:22
